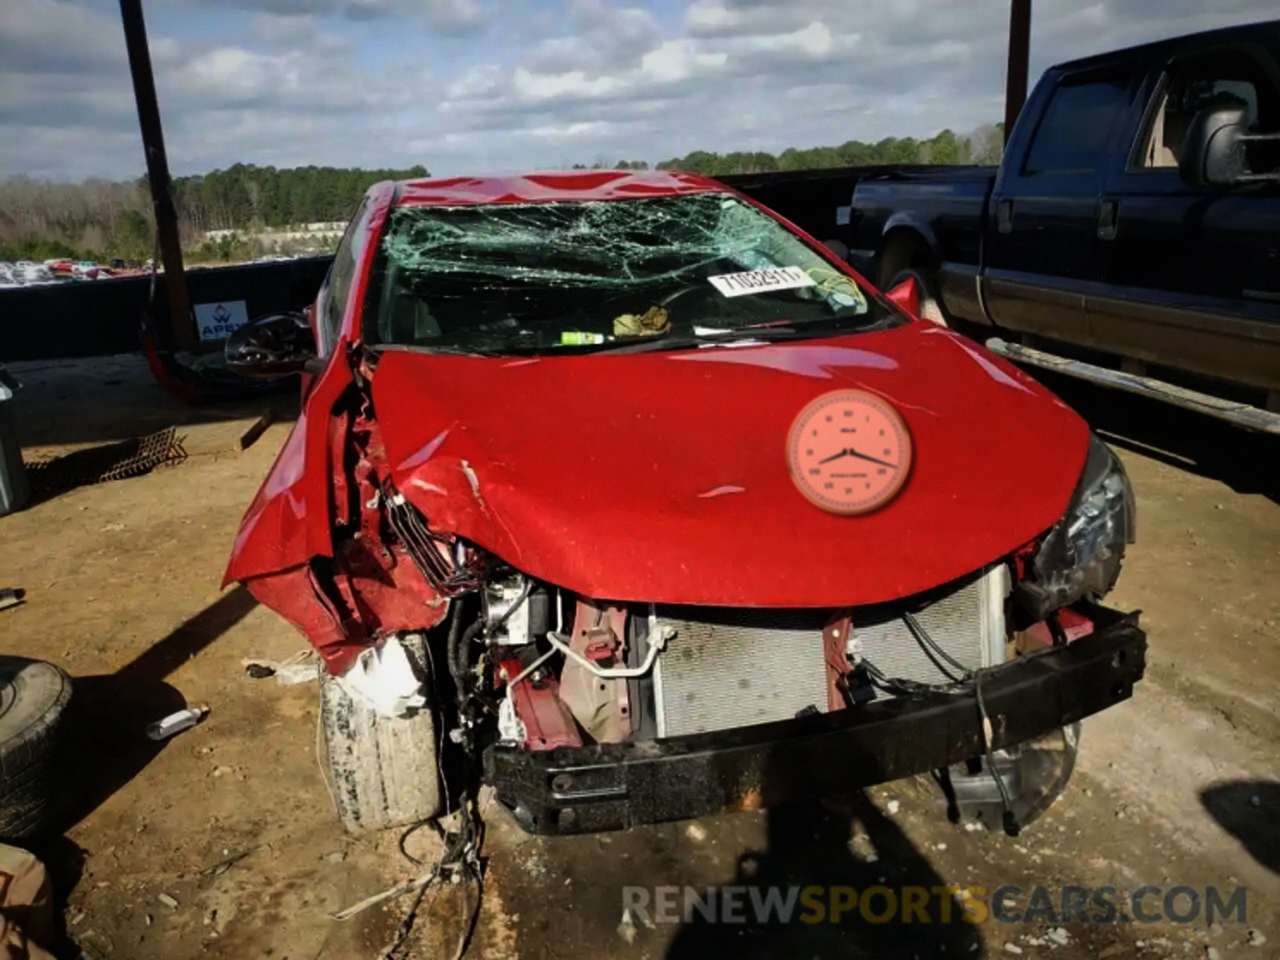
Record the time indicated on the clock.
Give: 8:18
